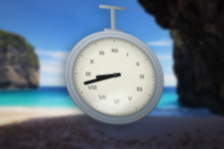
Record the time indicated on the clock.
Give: 8:42
